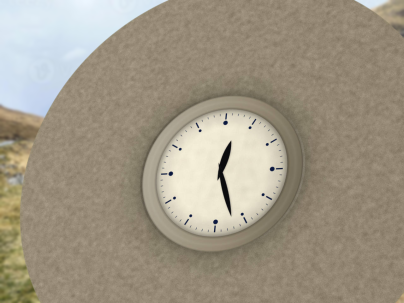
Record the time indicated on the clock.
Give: 12:27
